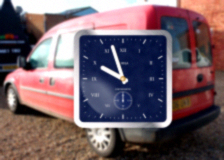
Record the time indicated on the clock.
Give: 9:57
